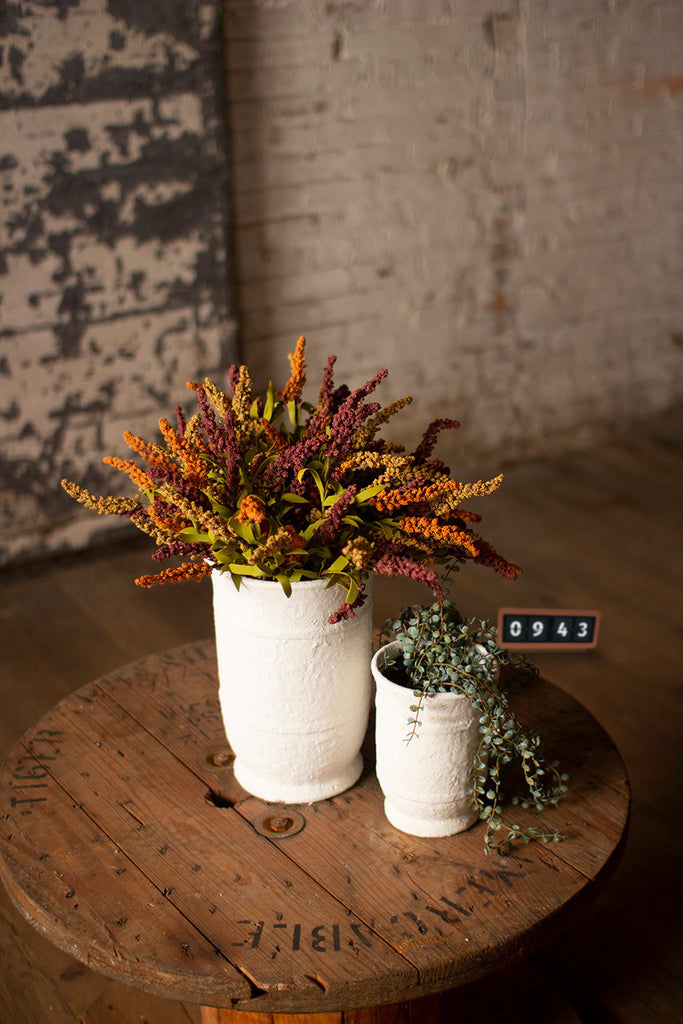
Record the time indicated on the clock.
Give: 9:43
